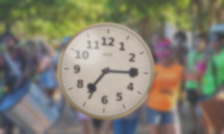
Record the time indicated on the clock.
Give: 7:15
